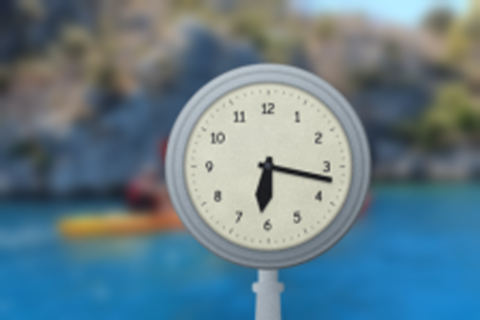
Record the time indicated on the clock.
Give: 6:17
